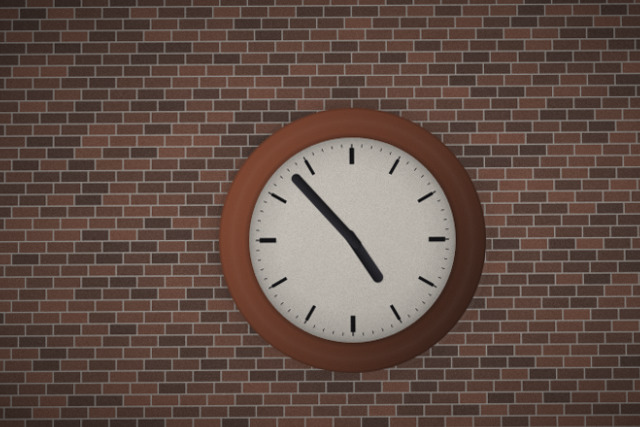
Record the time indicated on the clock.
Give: 4:53
